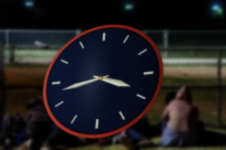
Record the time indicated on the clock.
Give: 3:43
